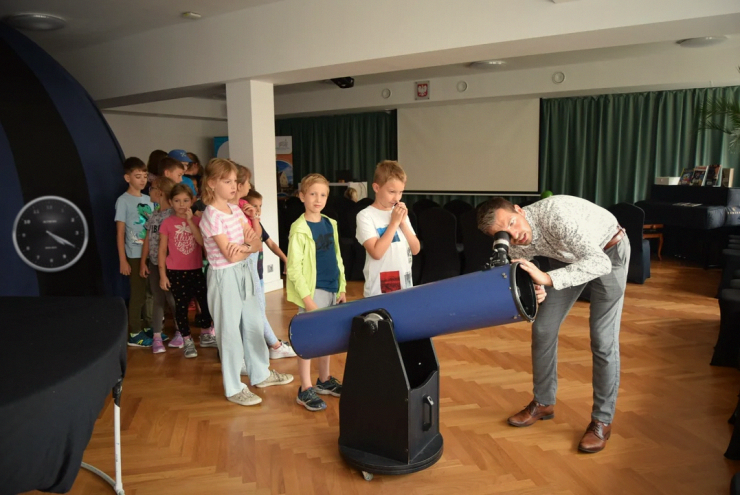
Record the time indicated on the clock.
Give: 4:20
